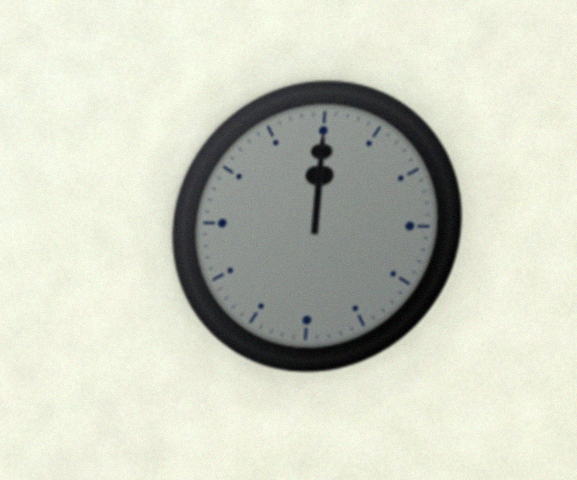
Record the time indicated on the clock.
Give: 12:00
